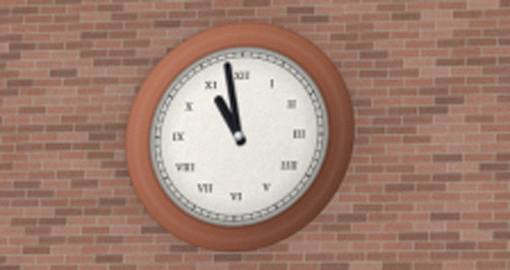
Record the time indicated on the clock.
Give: 10:58
